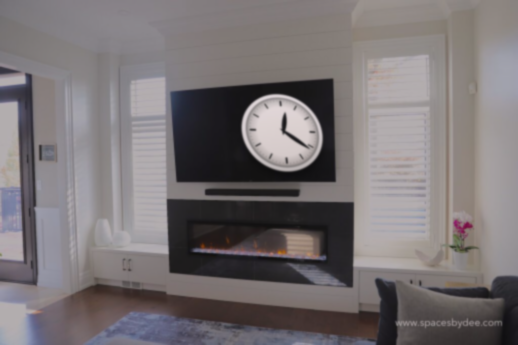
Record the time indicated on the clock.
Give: 12:21
